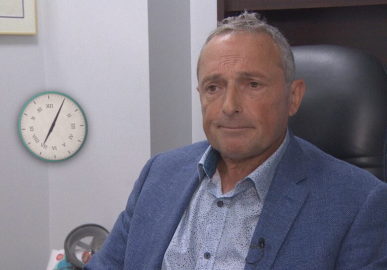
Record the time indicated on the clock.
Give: 7:05
